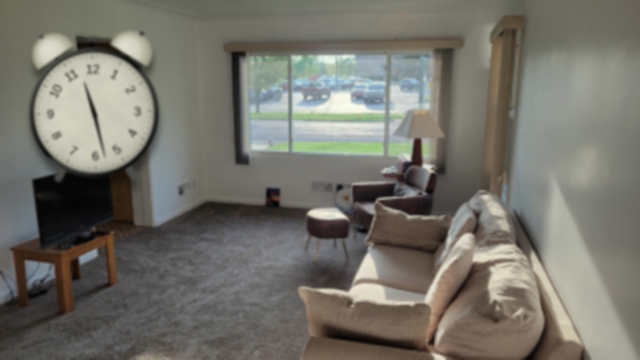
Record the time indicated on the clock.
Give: 11:28
